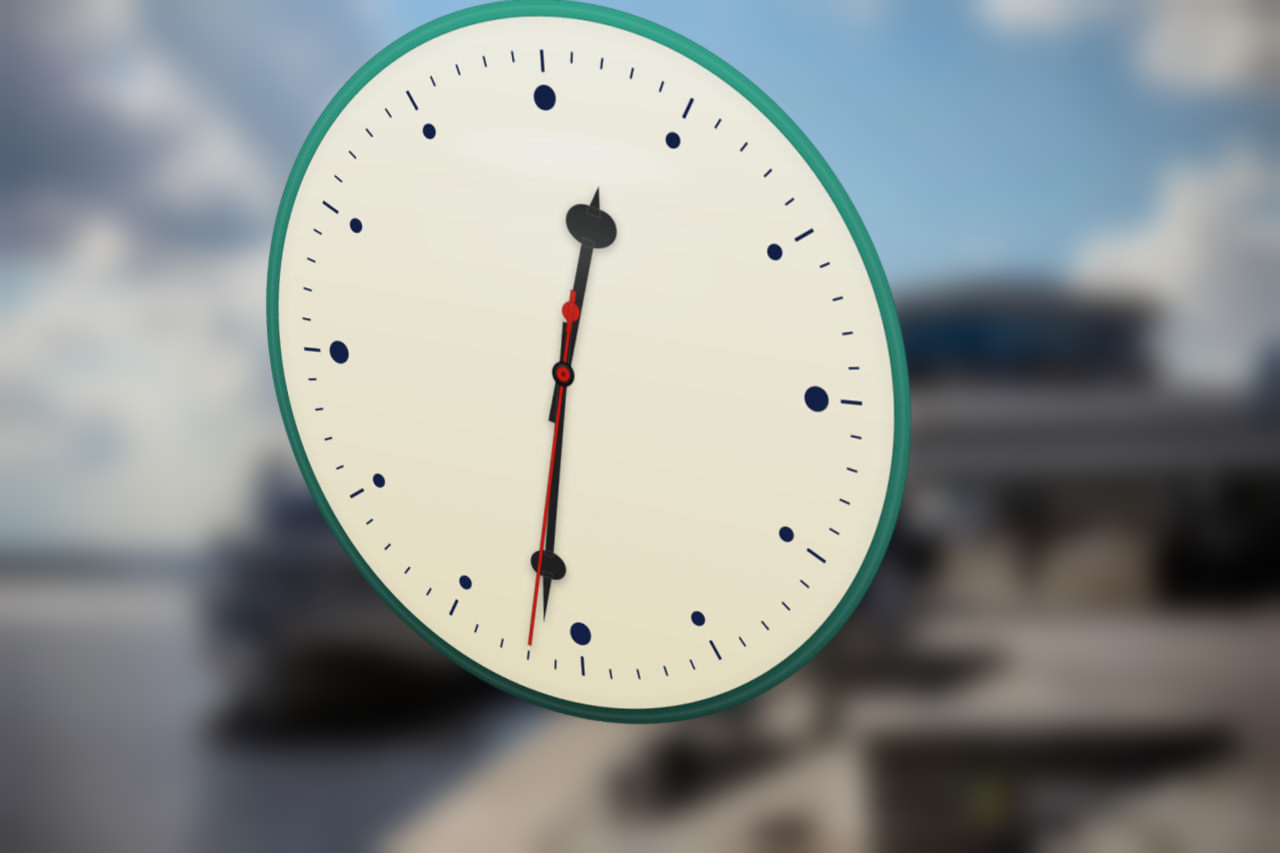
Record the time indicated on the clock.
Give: 12:31:32
